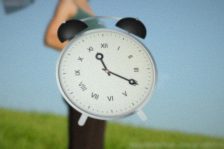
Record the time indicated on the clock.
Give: 11:20
